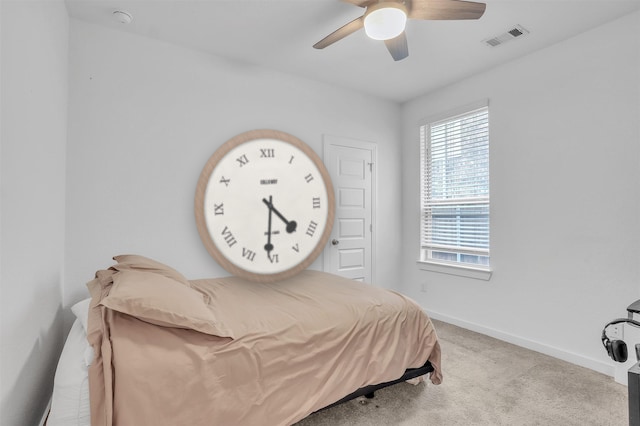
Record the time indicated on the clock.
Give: 4:31
